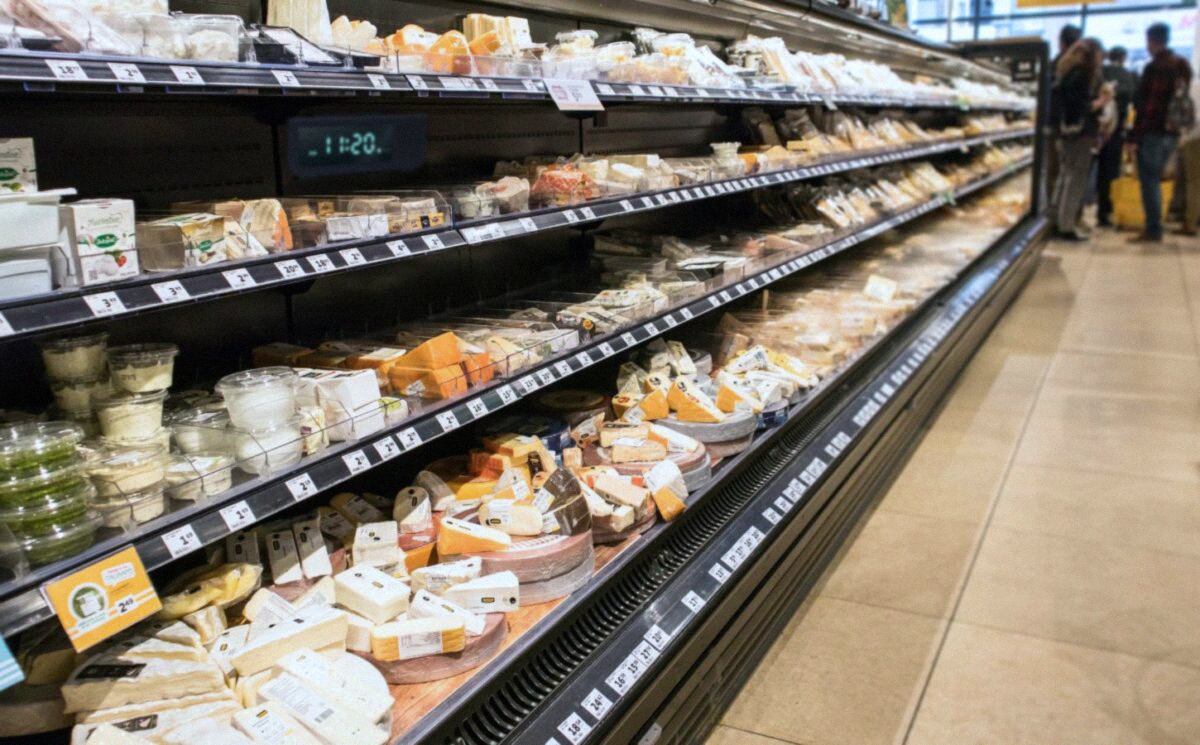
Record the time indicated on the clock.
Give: 11:20
